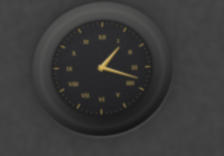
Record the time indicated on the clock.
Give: 1:18
